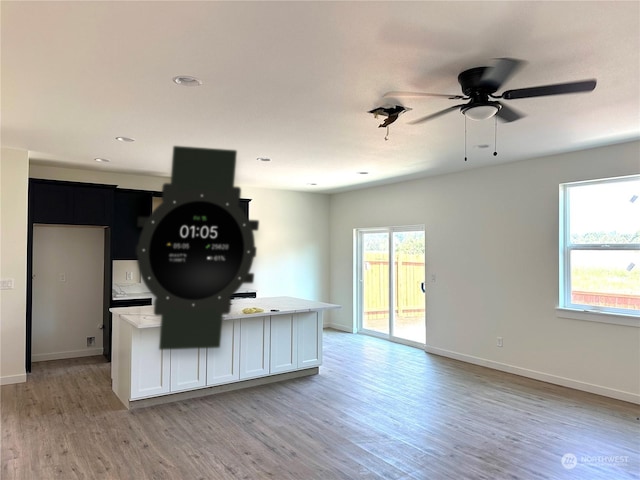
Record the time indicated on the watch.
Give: 1:05
